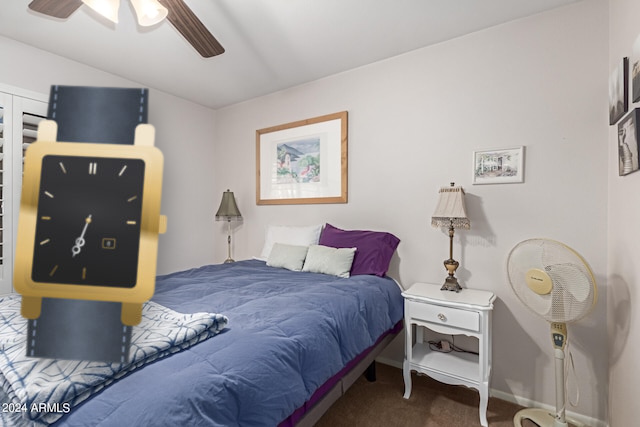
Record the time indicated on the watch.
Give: 6:33
